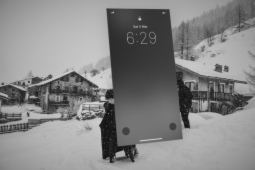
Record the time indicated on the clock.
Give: 6:29
